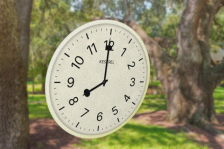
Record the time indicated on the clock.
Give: 8:00
